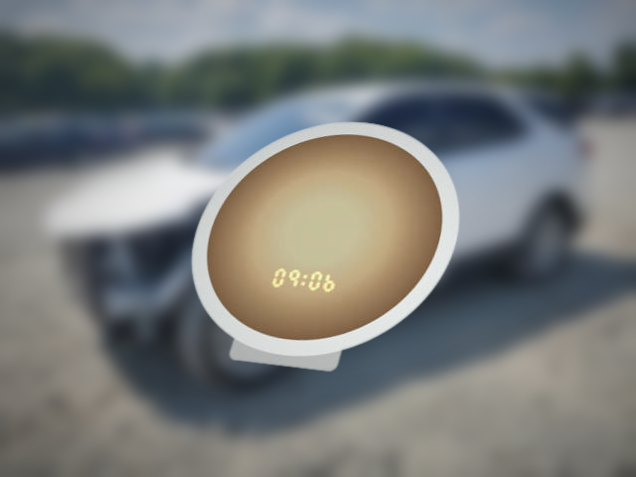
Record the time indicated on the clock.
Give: 9:06
